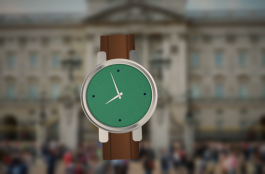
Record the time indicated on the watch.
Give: 7:57
